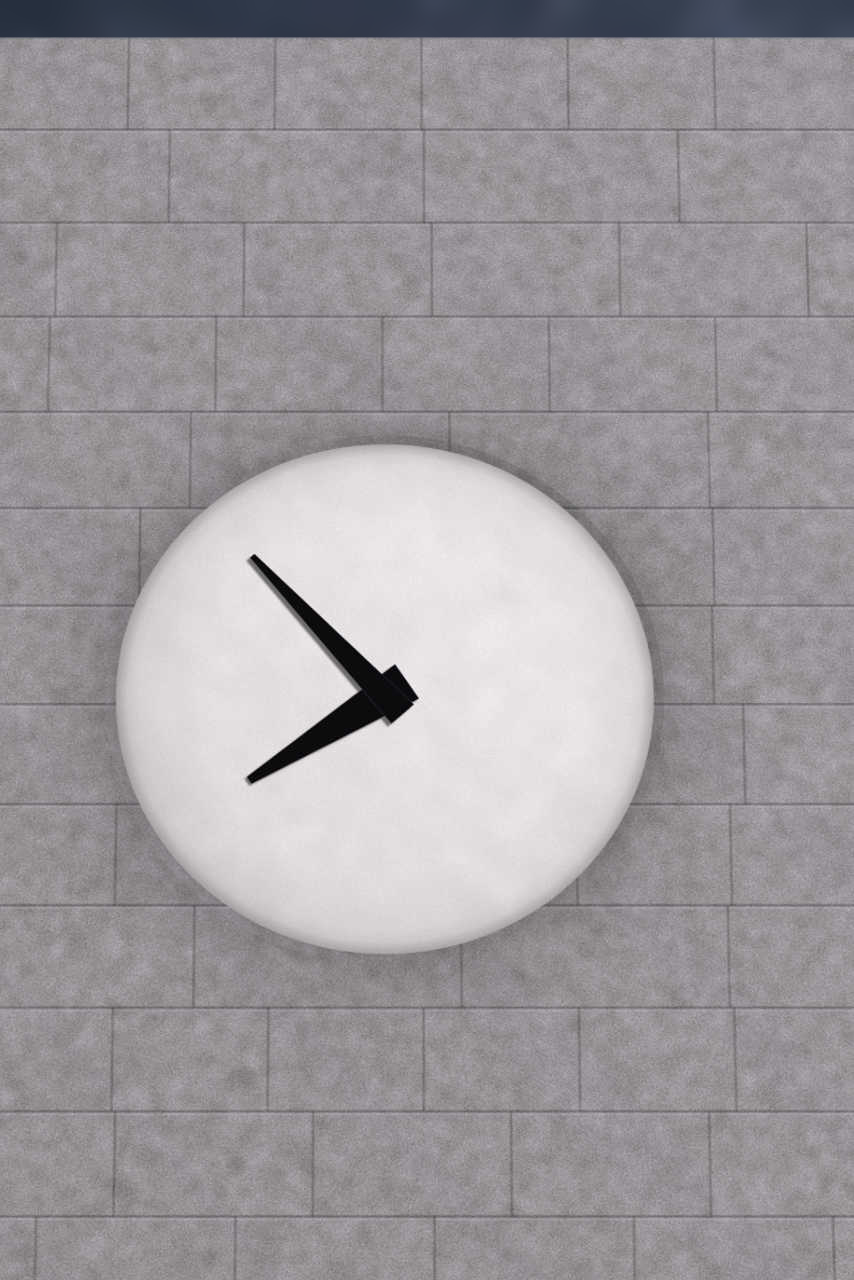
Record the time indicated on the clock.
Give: 7:53
